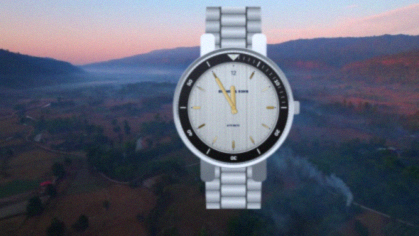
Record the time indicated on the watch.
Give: 11:55
